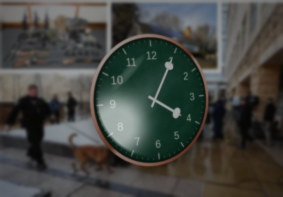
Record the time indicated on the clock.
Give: 4:05
